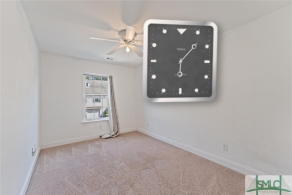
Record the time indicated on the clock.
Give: 6:07
